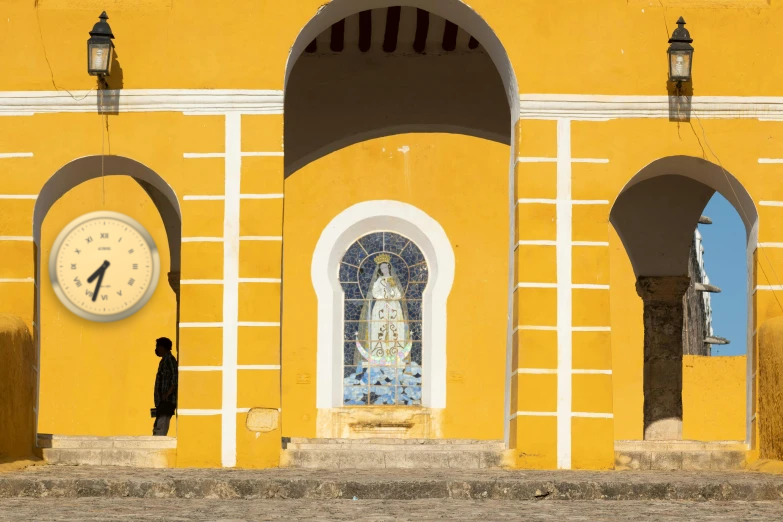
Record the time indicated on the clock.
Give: 7:33
